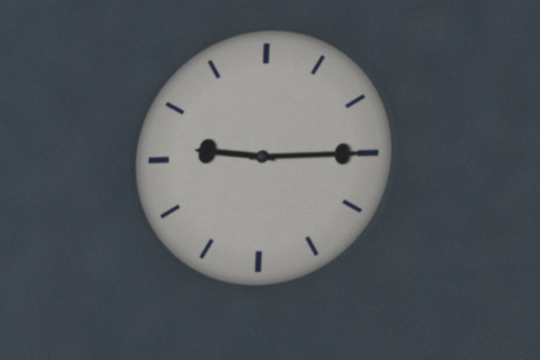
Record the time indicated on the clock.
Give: 9:15
